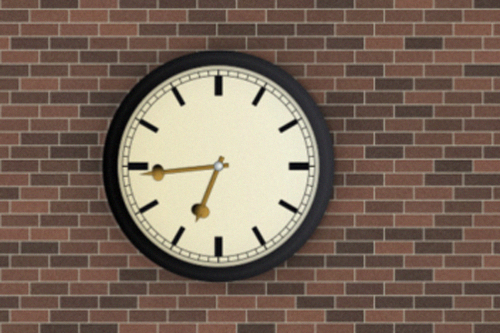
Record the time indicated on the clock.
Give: 6:44
